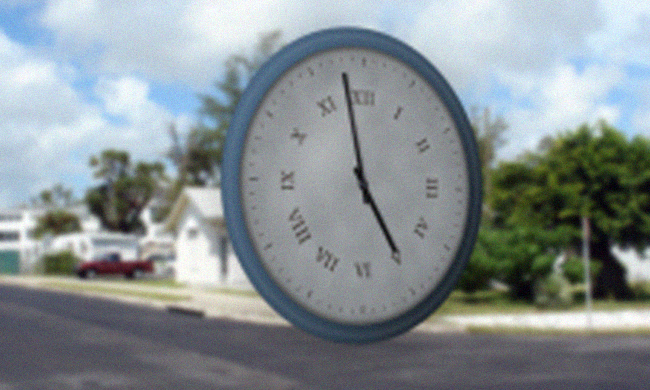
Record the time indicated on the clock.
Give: 4:58
